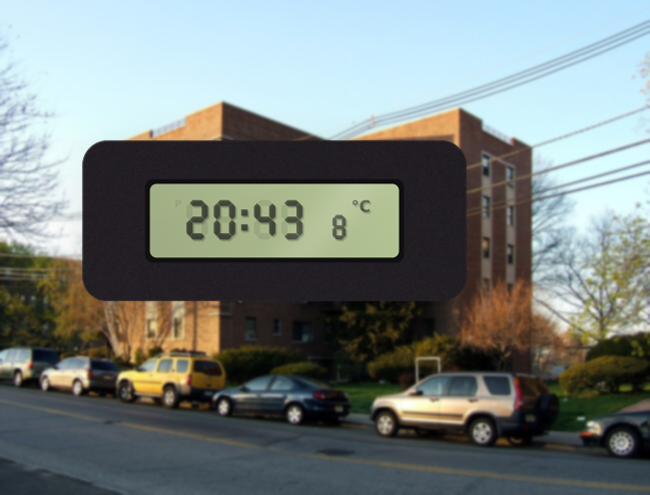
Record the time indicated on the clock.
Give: 20:43
